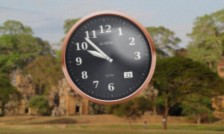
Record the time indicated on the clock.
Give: 9:53
